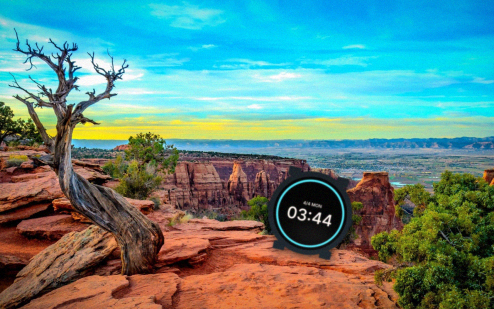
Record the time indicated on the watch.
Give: 3:44
